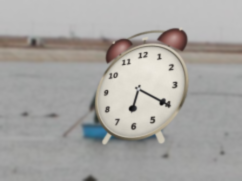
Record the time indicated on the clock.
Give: 6:20
